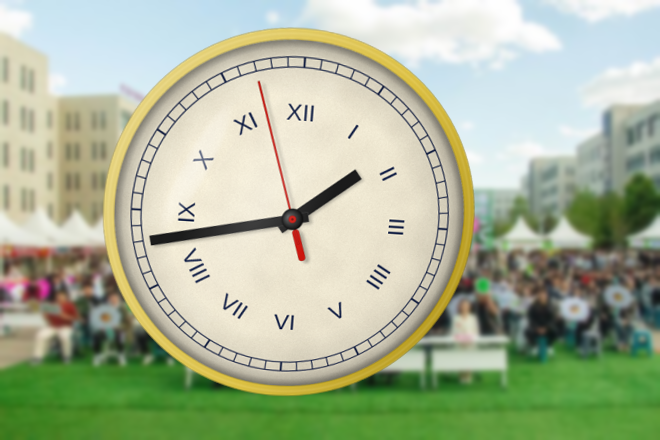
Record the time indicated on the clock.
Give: 1:42:57
